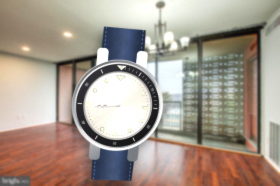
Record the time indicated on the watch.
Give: 8:44
